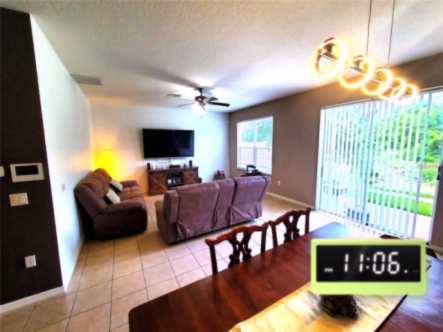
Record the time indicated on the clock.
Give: 11:06
